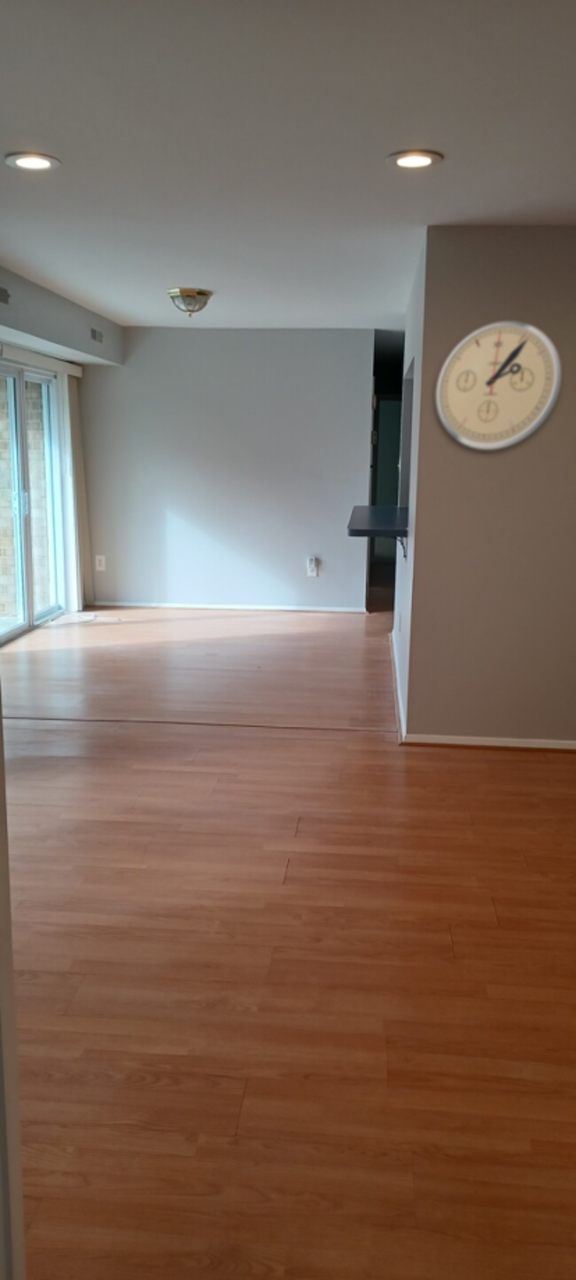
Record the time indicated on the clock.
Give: 2:06
